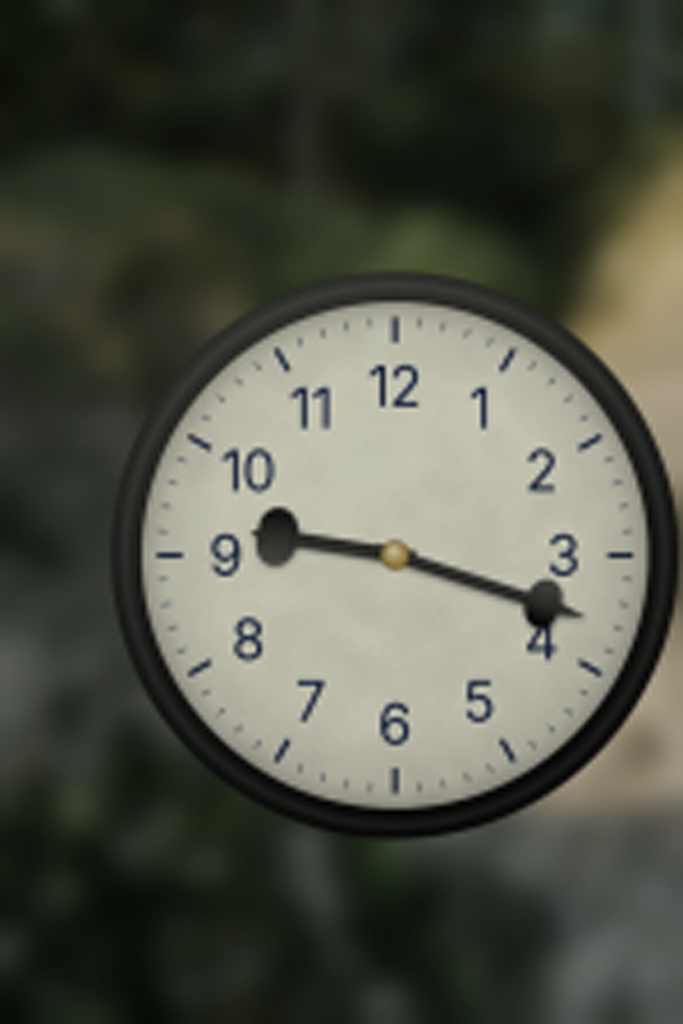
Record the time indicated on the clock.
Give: 9:18
